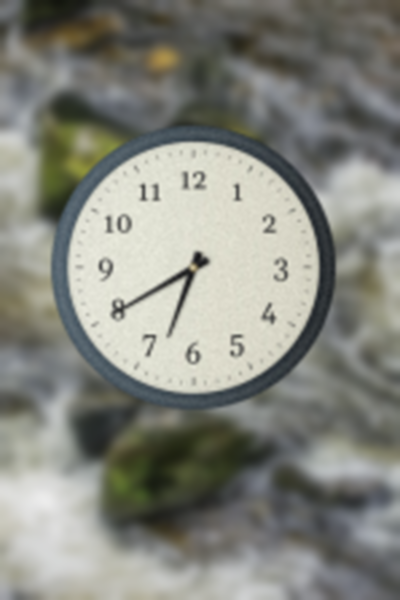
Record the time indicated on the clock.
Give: 6:40
